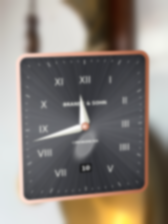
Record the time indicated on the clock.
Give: 11:43
